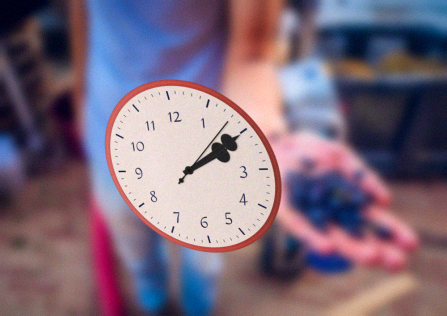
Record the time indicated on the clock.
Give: 2:10:08
